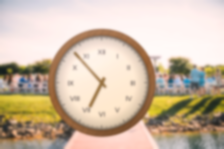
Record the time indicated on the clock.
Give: 6:53
